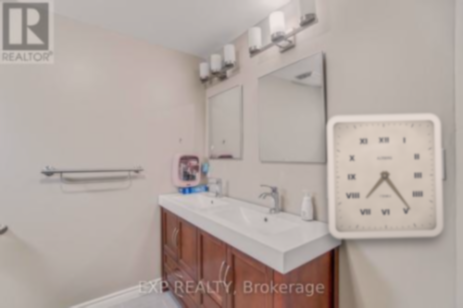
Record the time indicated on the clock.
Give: 7:24
